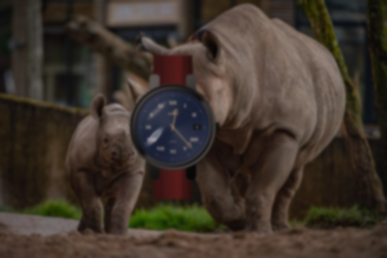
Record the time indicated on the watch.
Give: 12:23
